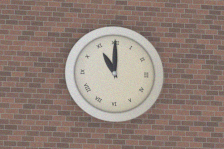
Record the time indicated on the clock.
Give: 11:00
